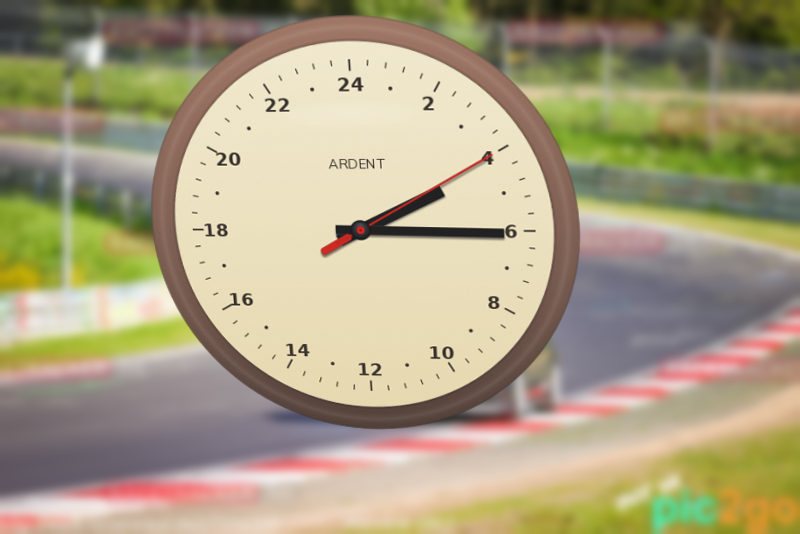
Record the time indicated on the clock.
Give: 4:15:10
